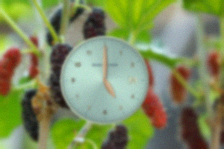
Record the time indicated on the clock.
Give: 5:00
